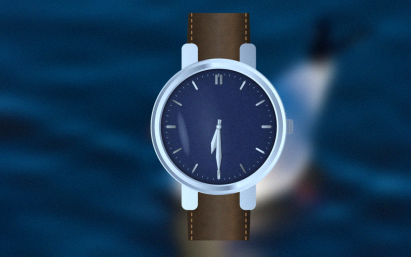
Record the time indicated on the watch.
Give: 6:30
